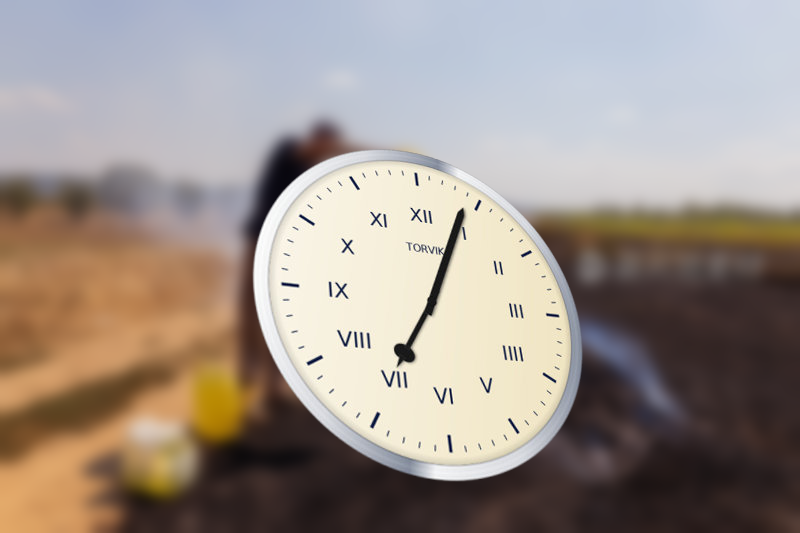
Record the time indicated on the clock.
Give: 7:04
